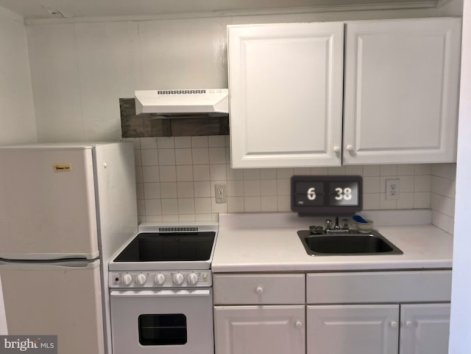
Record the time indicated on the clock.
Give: 6:38
